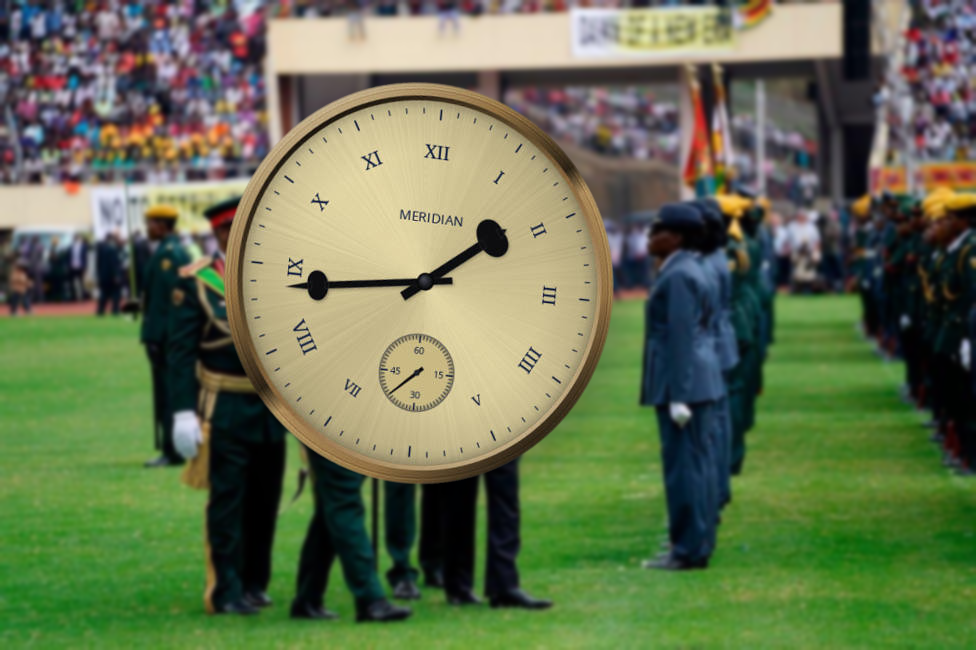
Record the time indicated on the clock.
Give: 1:43:38
